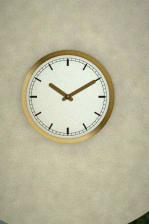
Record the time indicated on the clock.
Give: 10:10
